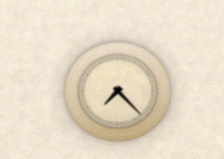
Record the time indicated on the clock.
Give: 7:23
